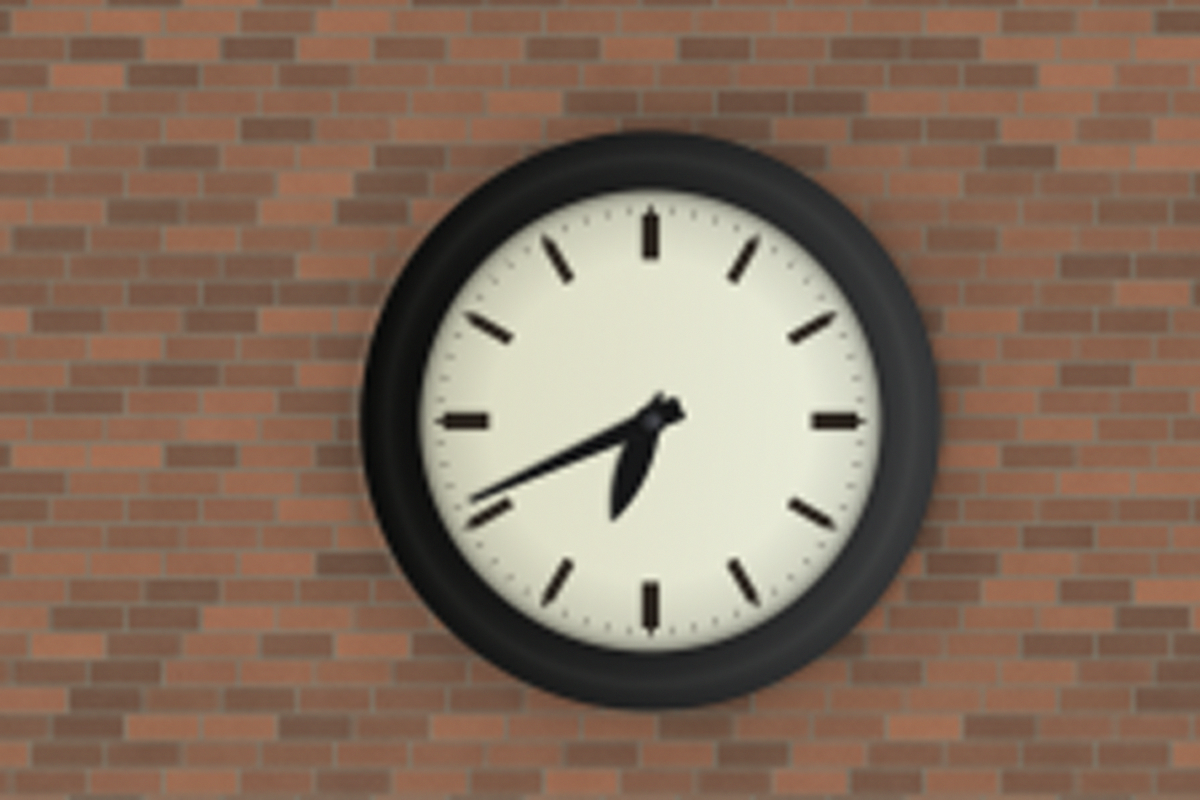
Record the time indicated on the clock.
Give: 6:41
